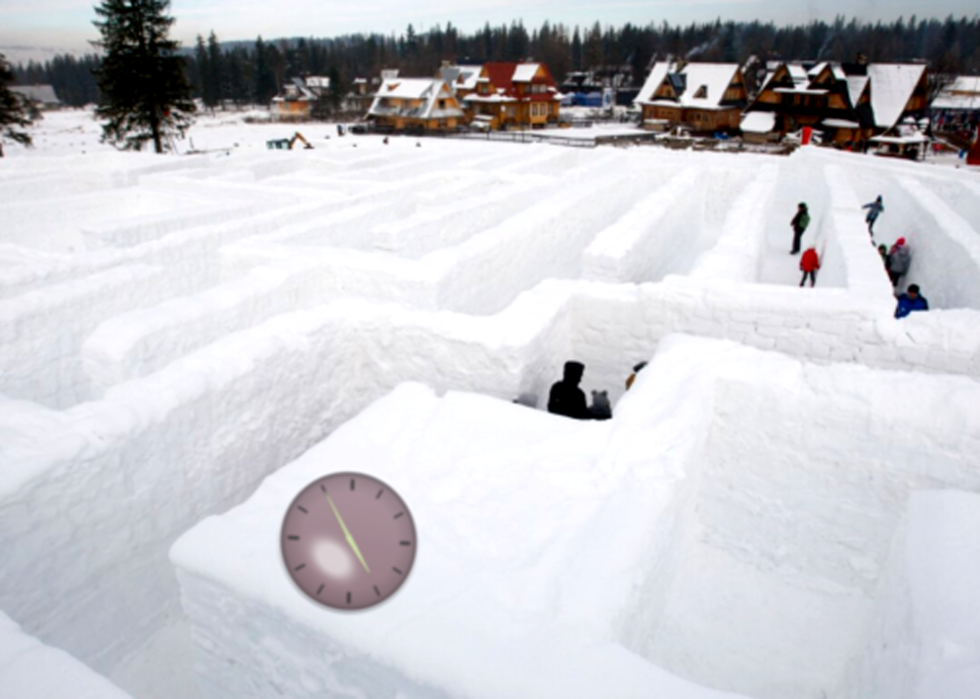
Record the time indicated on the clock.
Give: 4:55
